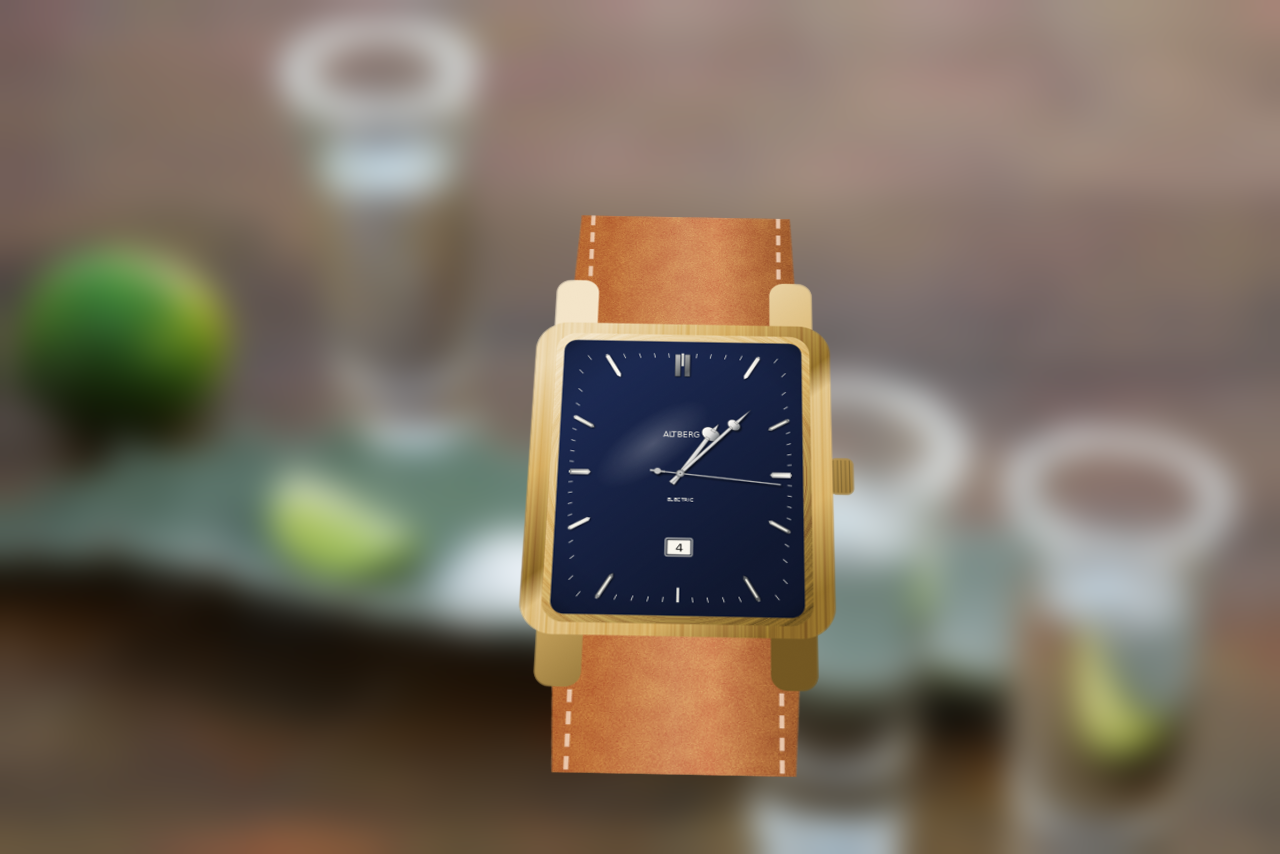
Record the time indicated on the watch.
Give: 1:07:16
